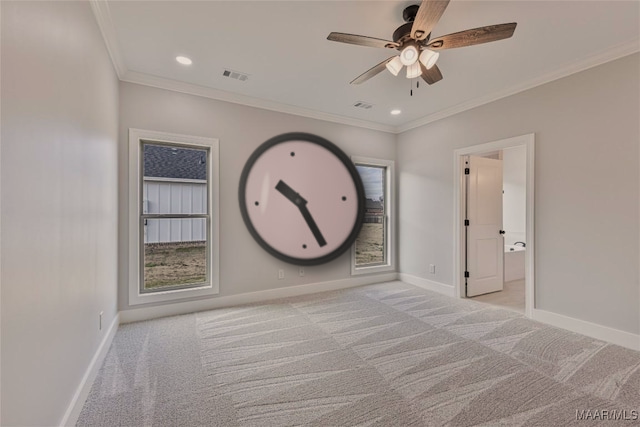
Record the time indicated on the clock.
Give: 10:26
